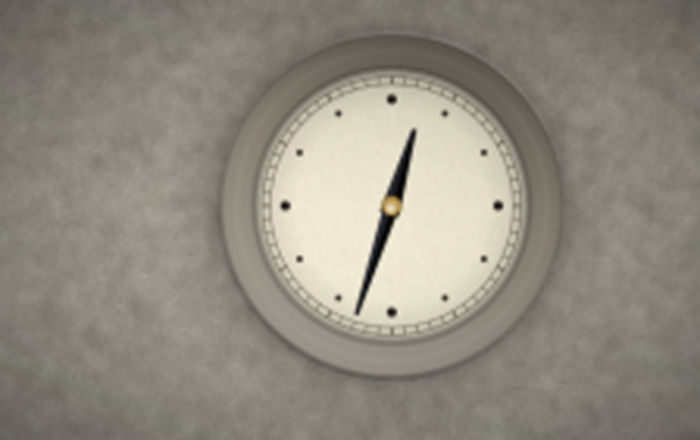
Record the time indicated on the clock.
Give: 12:33
